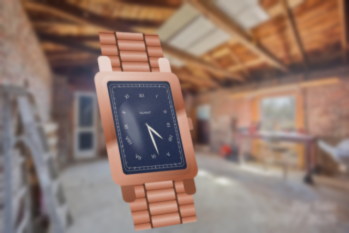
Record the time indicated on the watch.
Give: 4:28
